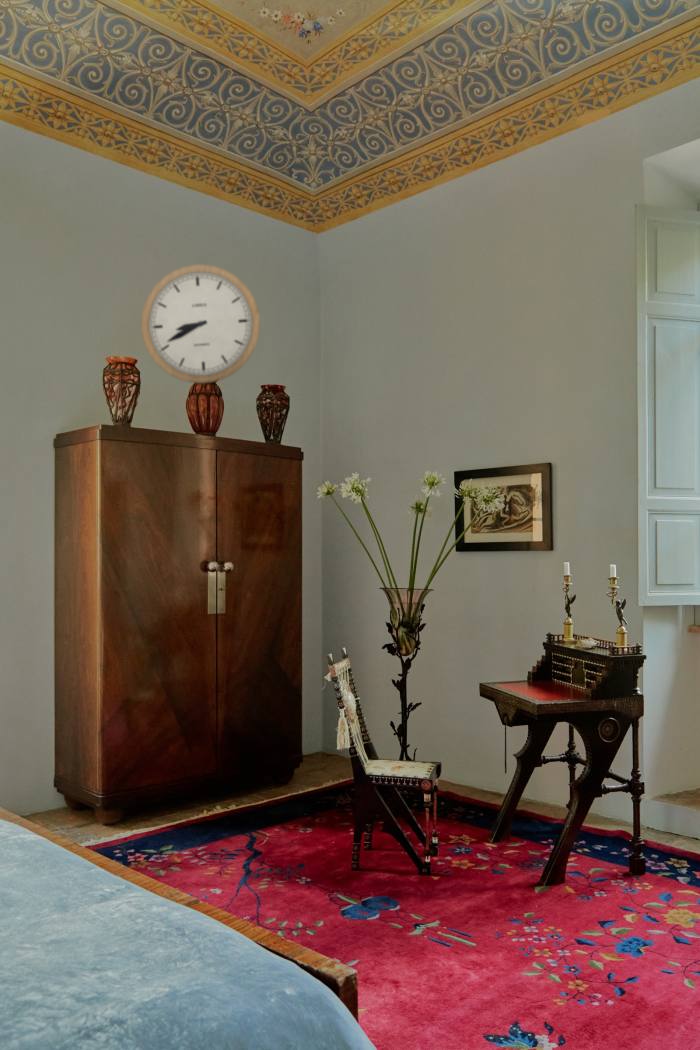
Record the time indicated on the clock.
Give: 8:41
